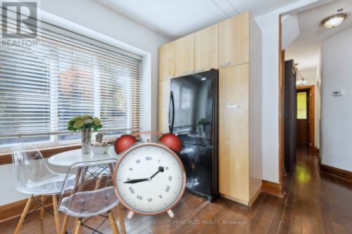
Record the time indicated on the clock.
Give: 1:44
